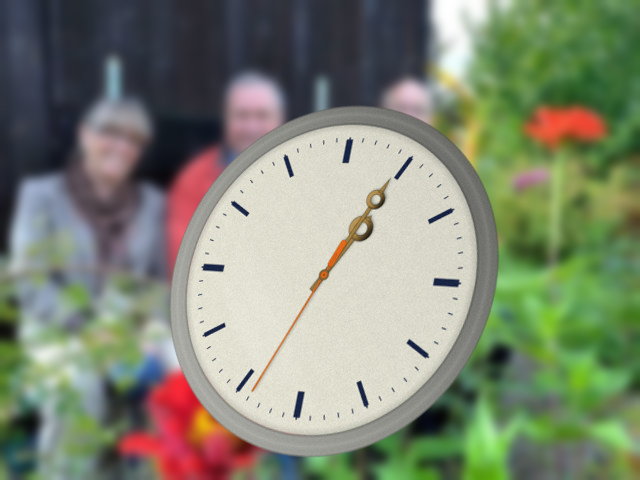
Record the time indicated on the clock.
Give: 1:04:34
